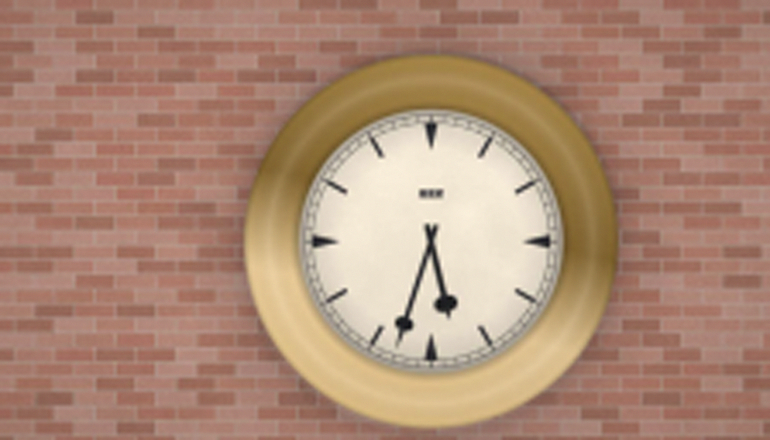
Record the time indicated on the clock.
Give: 5:33
